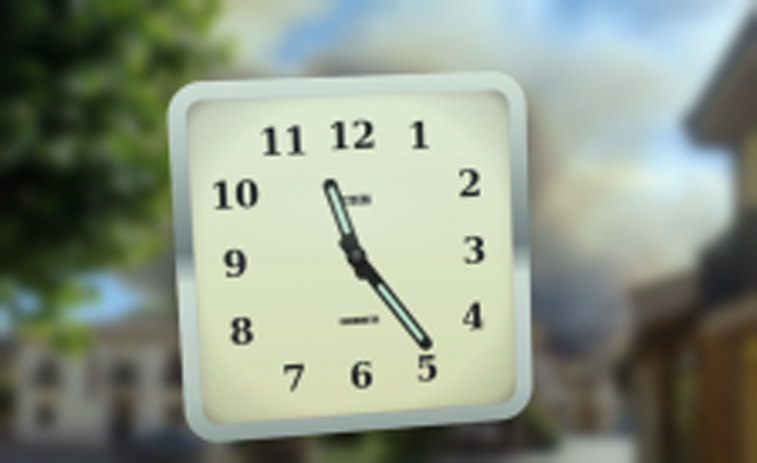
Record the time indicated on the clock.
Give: 11:24
